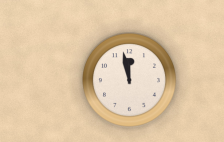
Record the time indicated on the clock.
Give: 11:58
